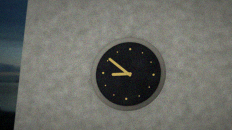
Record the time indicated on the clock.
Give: 8:51
